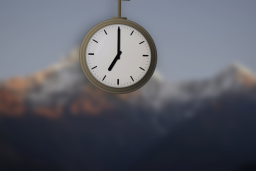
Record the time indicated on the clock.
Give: 7:00
